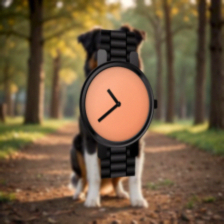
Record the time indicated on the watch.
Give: 10:39
